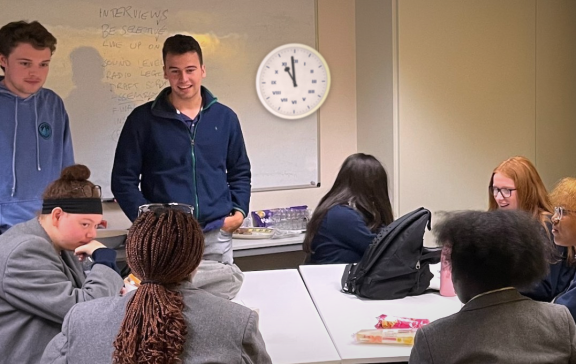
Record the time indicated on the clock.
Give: 10:59
